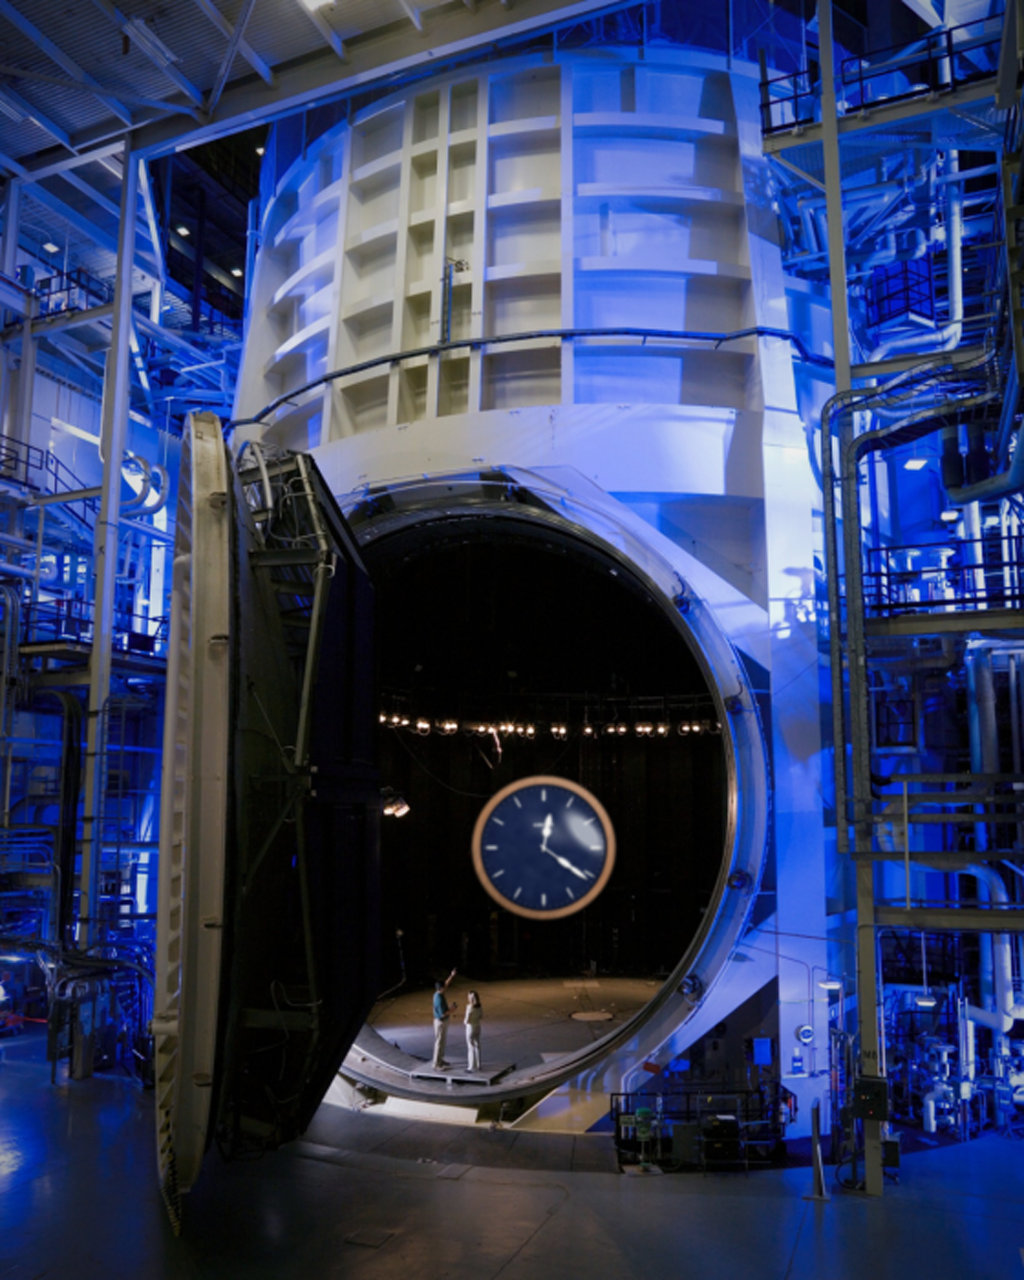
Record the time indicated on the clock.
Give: 12:21
